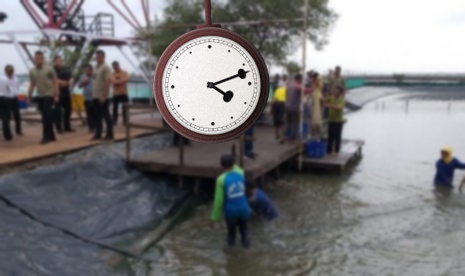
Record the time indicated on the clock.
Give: 4:12
